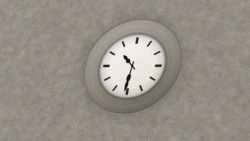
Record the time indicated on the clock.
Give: 10:31
